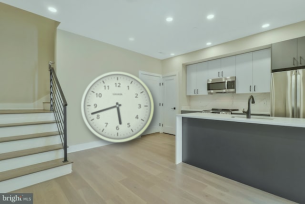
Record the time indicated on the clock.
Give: 5:42
